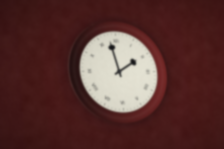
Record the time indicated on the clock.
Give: 1:58
